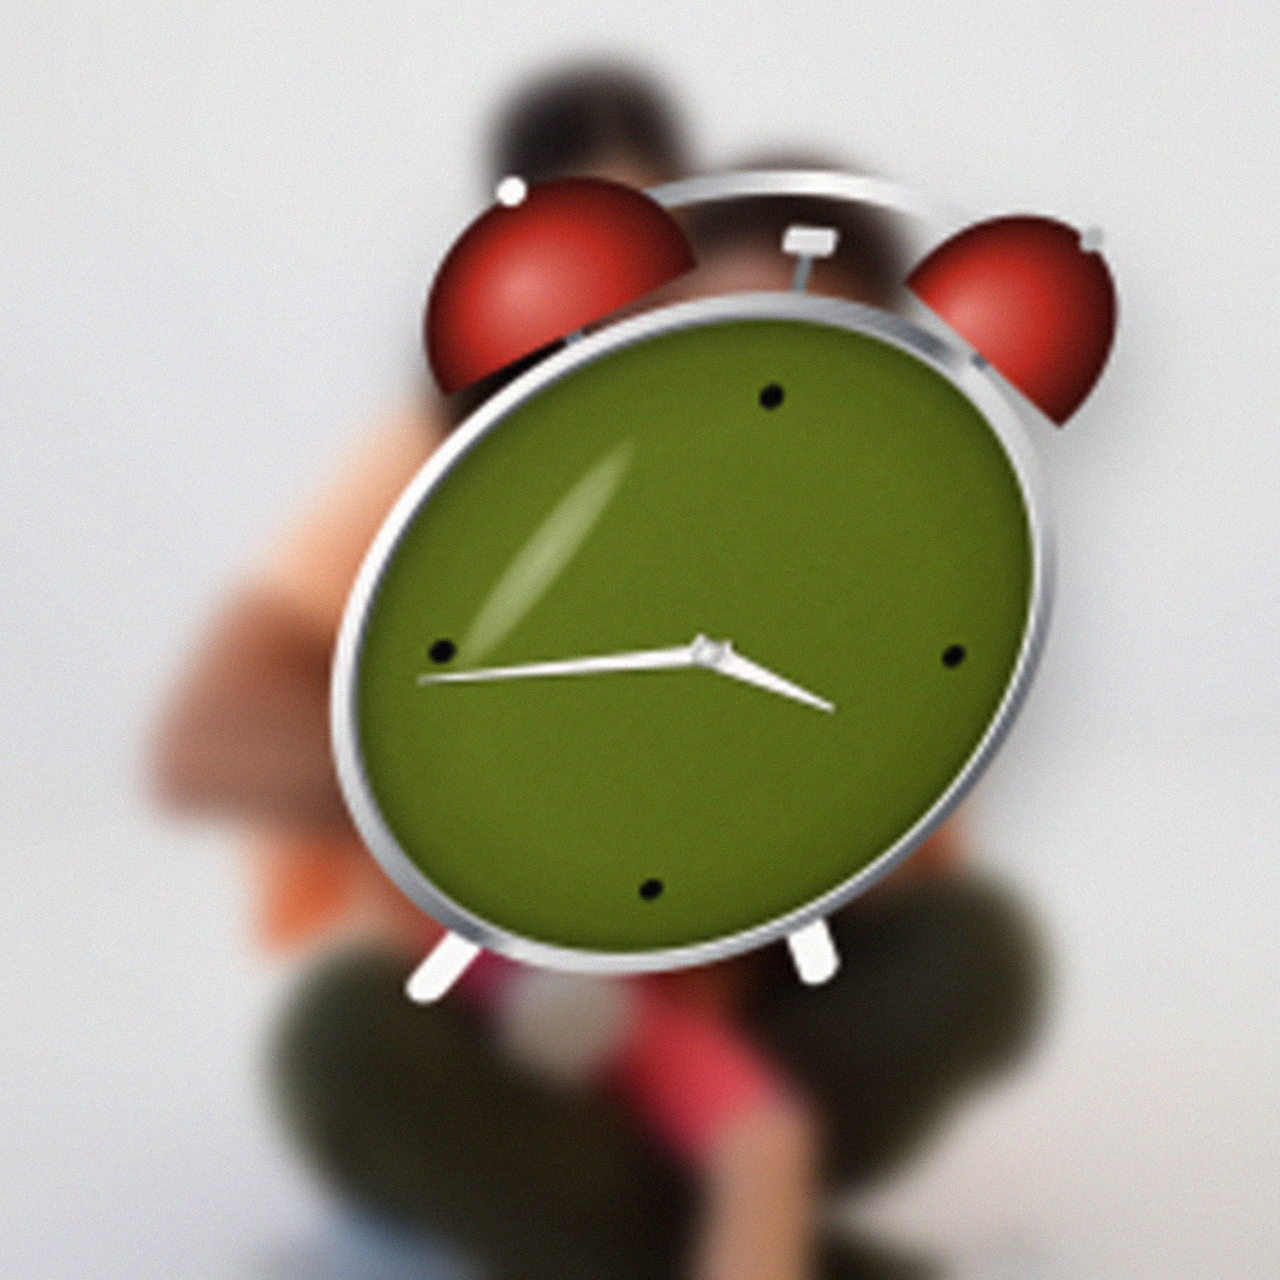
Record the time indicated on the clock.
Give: 3:44
